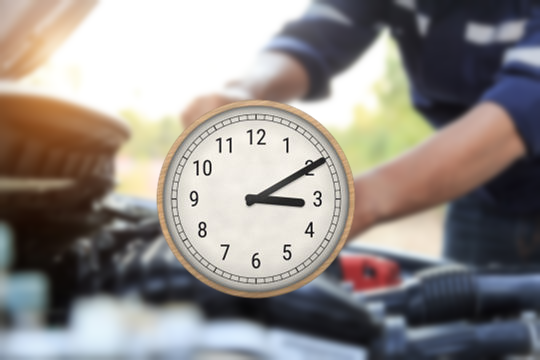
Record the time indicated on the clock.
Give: 3:10
